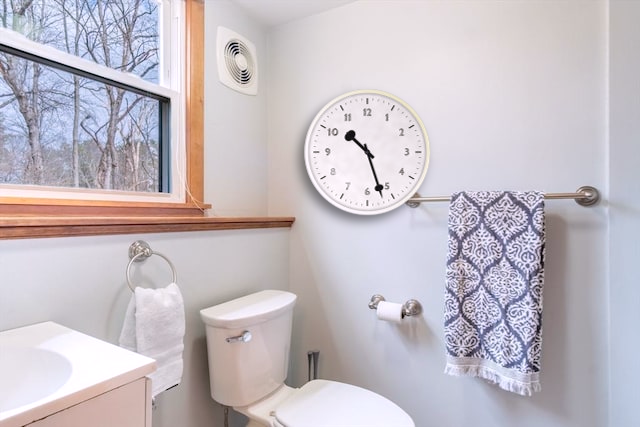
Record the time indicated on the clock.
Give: 10:27
